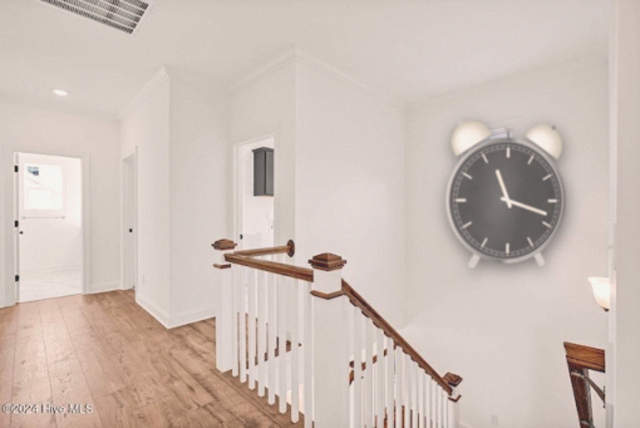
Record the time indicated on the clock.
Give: 11:18
